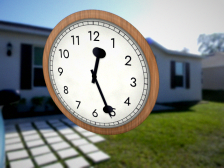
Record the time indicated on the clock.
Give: 12:26
